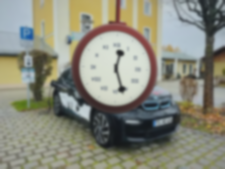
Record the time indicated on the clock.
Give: 12:27
